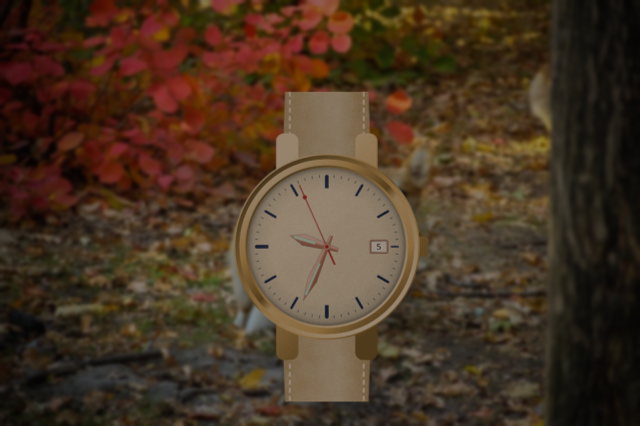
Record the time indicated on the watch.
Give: 9:33:56
